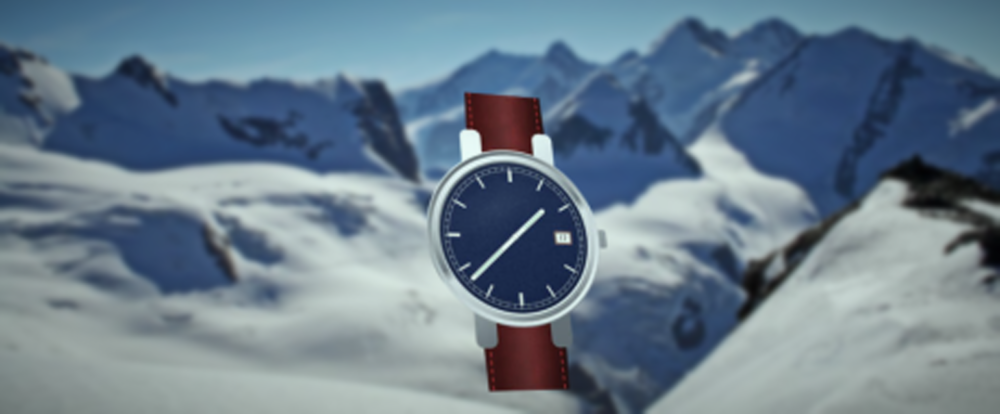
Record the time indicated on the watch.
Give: 1:38
